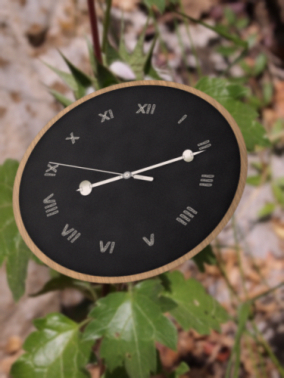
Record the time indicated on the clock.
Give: 8:10:46
